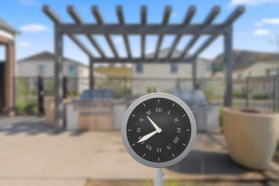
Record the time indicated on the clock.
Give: 10:40
